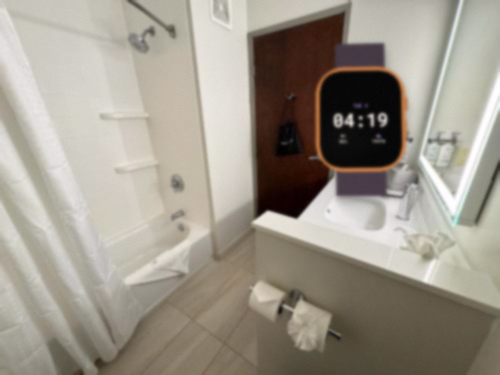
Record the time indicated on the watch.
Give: 4:19
